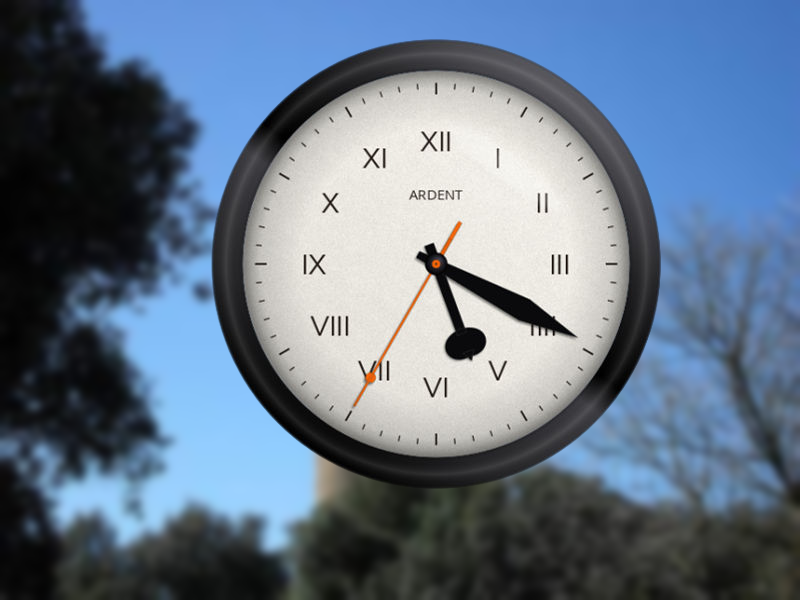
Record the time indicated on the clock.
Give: 5:19:35
